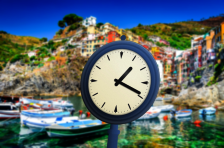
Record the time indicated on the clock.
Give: 1:19
